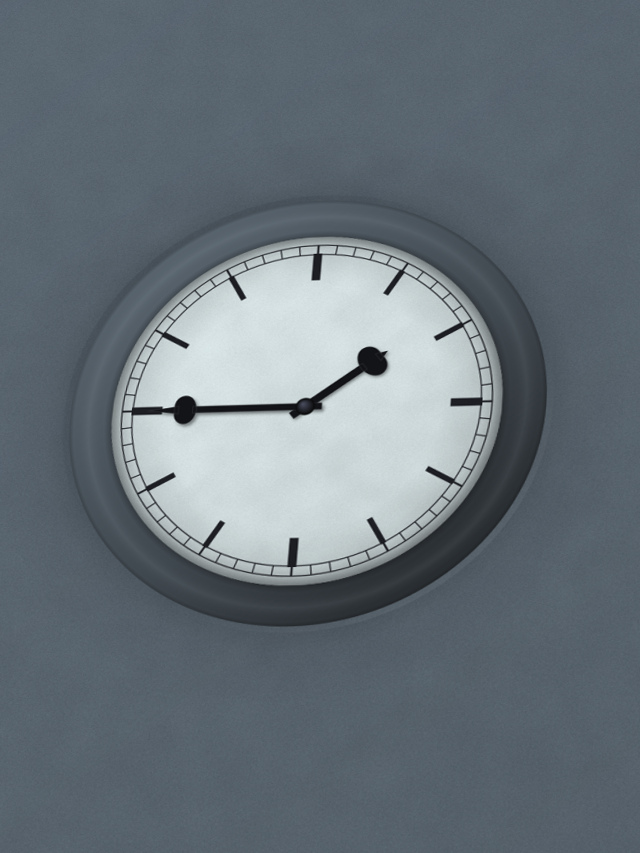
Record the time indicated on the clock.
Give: 1:45
